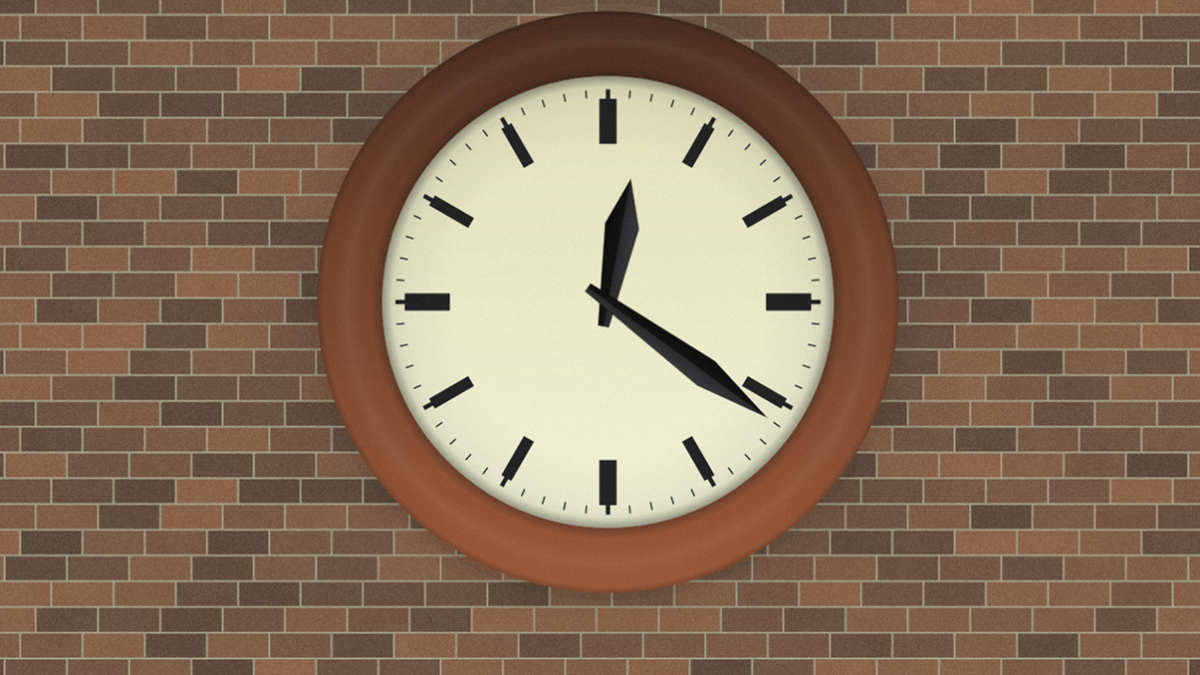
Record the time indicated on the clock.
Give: 12:21
